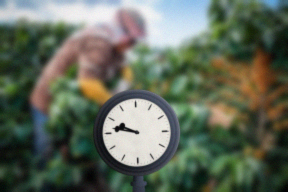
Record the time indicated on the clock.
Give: 9:47
